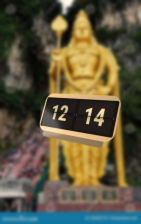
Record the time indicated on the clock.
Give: 12:14
